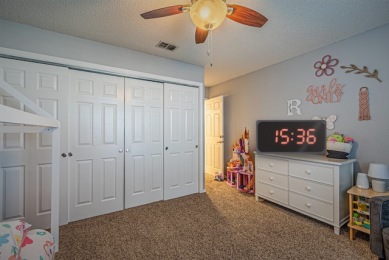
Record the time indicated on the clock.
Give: 15:36
